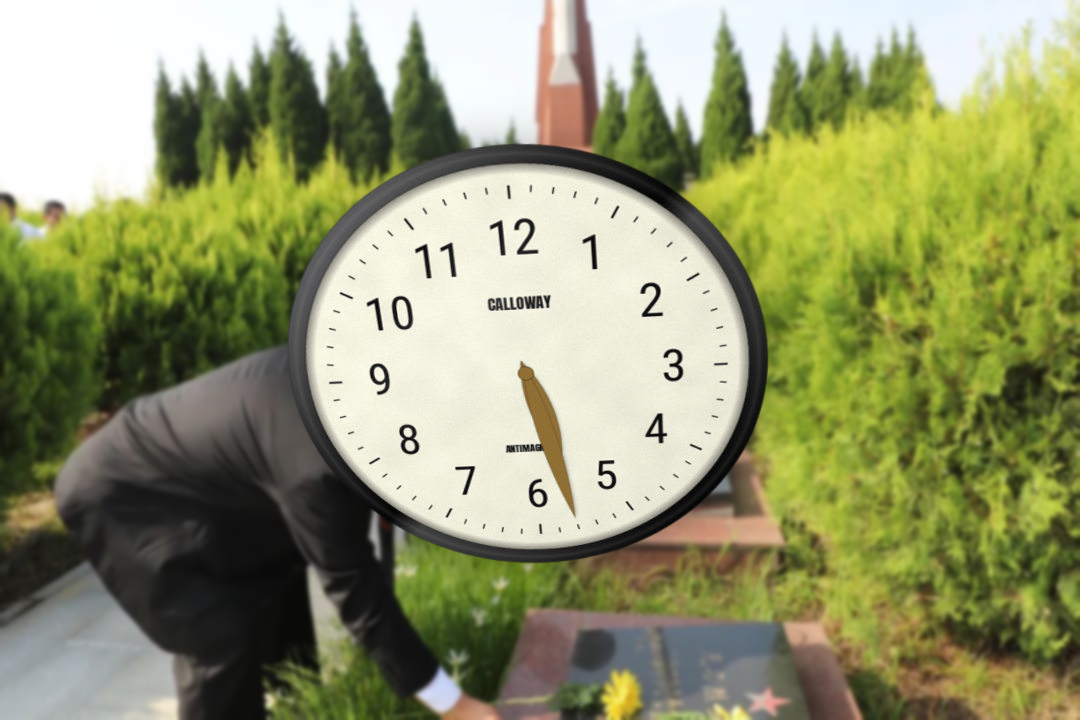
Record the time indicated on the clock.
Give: 5:28
